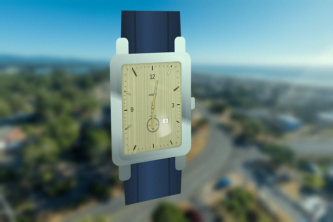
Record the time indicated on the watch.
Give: 6:02
